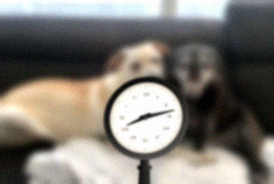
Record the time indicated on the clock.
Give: 8:13
